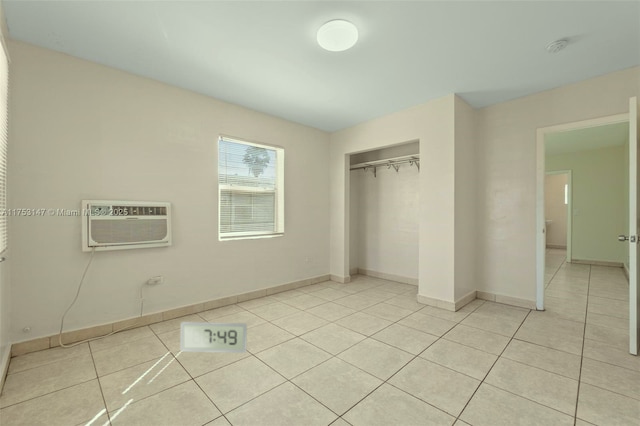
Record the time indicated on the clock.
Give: 7:49
